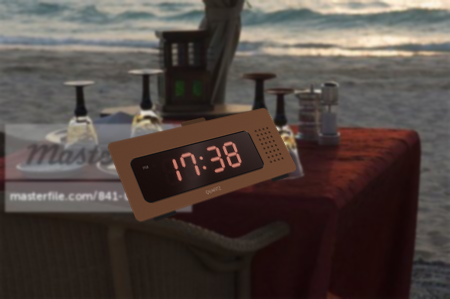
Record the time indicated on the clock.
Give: 17:38
